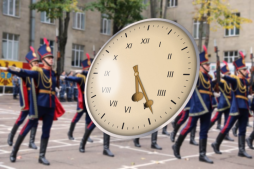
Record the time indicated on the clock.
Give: 5:24
